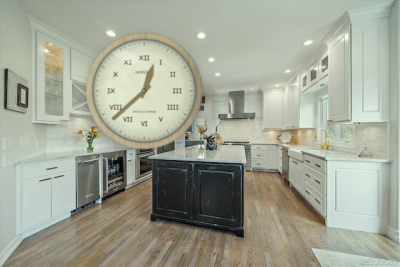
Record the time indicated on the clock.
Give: 12:38
